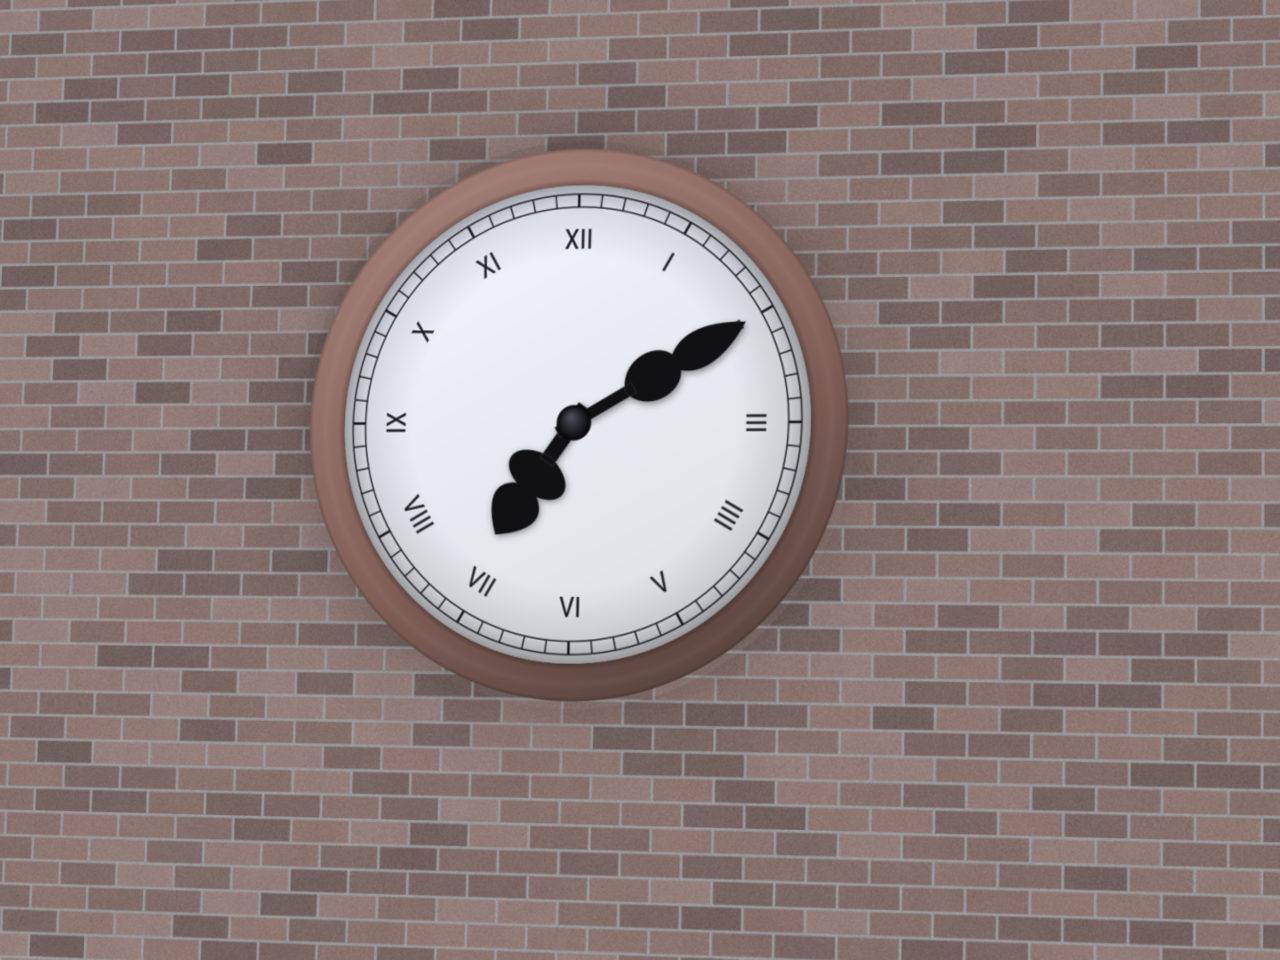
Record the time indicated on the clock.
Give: 7:10
